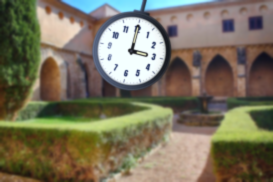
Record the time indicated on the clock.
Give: 3:00
